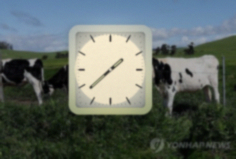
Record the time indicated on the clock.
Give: 1:38
